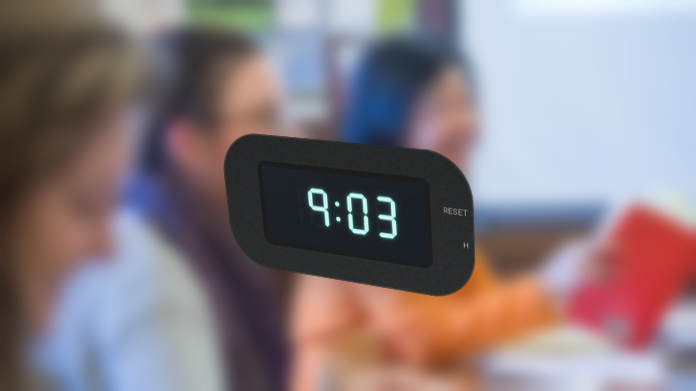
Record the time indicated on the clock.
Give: 9:03
